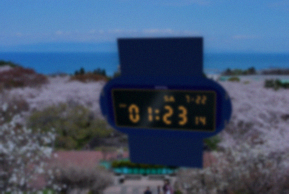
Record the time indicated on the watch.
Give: 1:23
